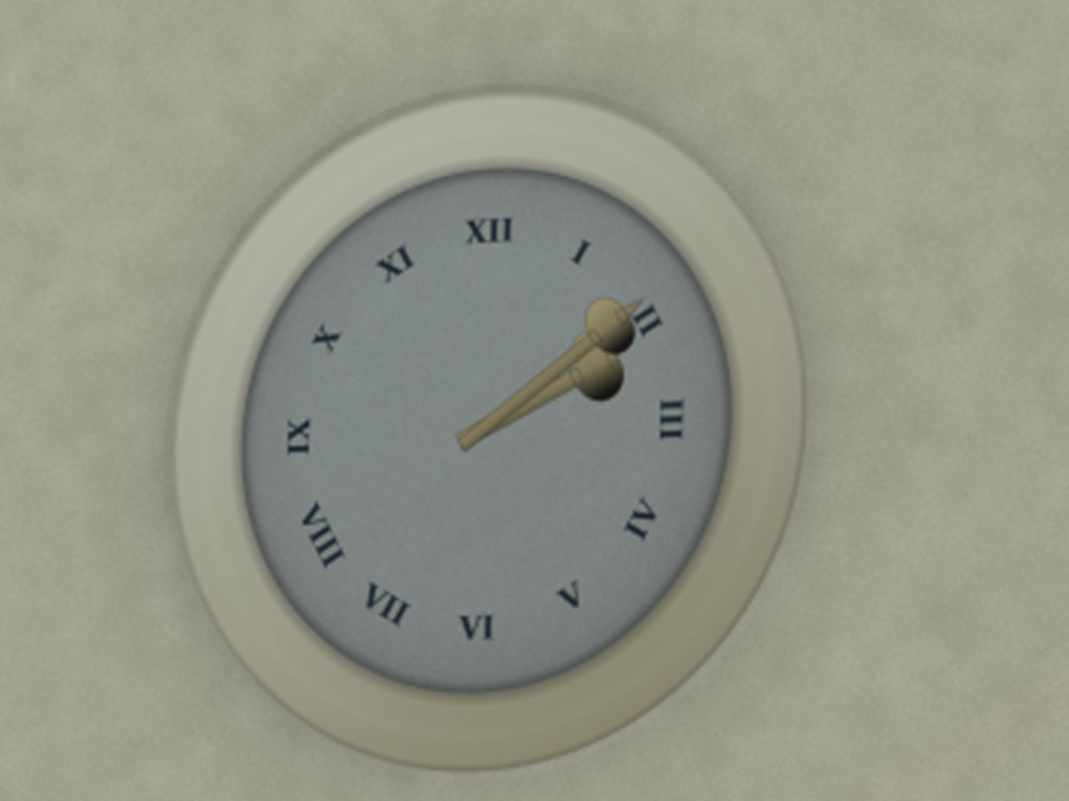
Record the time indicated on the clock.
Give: 2:09
